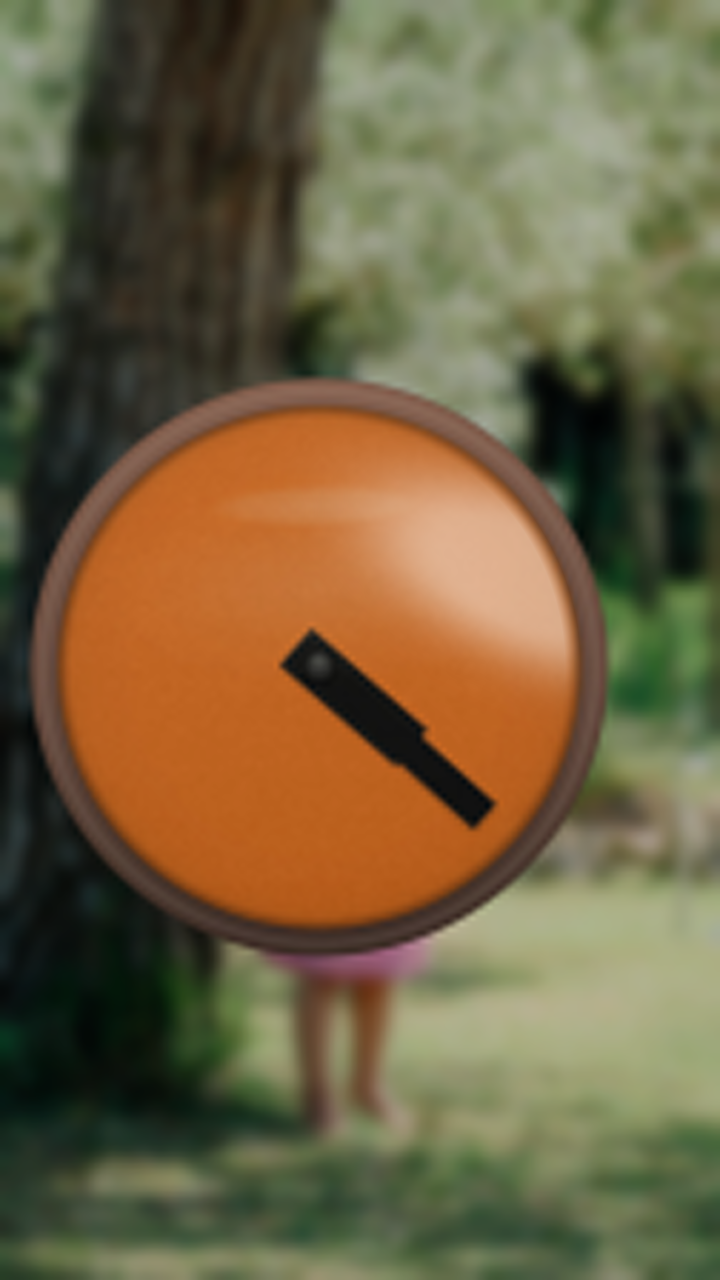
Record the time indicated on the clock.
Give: 4:22
